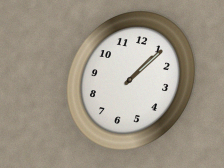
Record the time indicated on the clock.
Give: 1:06
